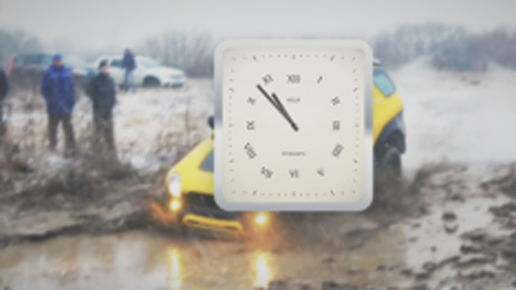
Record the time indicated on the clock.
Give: 10:53
